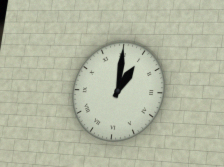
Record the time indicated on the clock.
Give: 1:00
